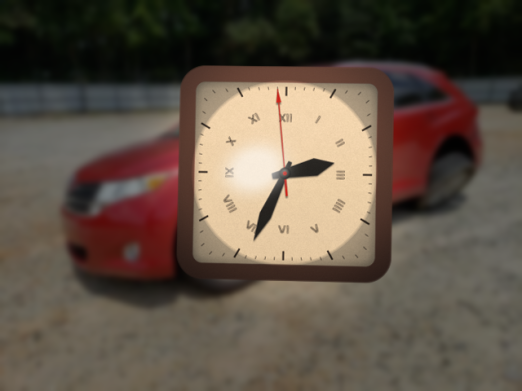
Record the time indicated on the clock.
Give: 2:33:59
